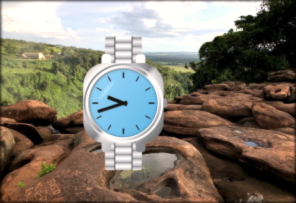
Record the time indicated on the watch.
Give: 9:42
